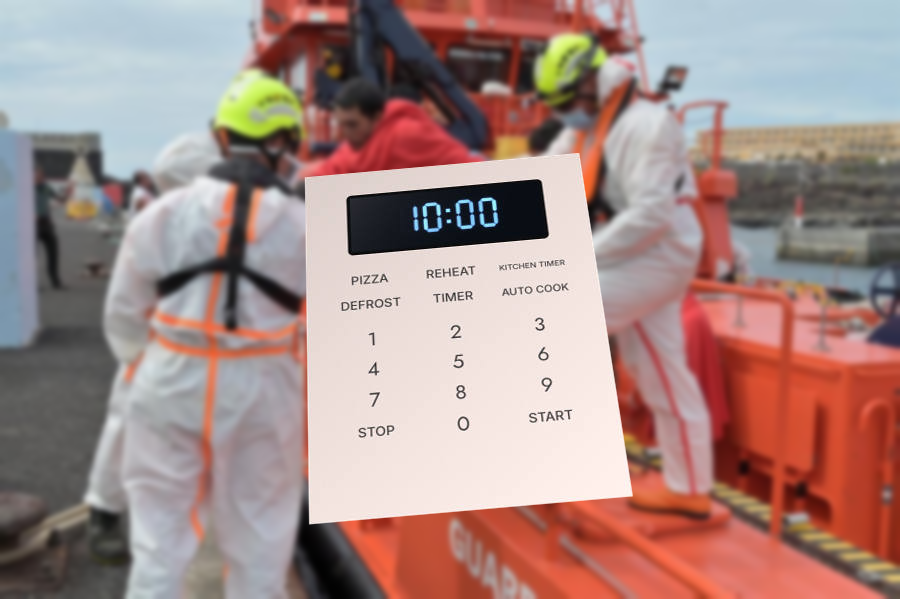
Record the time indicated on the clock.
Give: 10:00
